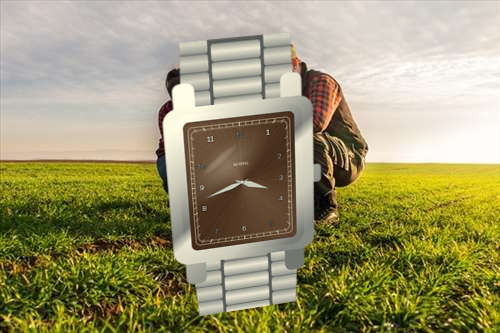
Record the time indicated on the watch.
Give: 3:42
